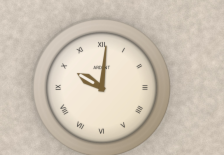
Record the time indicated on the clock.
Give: 10:01
